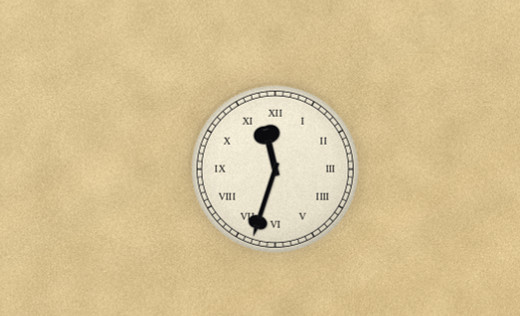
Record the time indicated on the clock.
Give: 11:33
